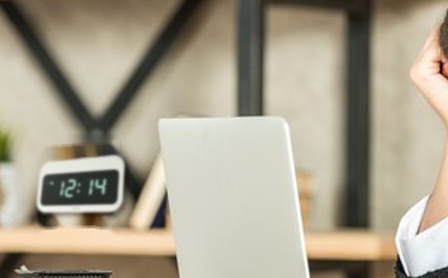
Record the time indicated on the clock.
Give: 12:14
